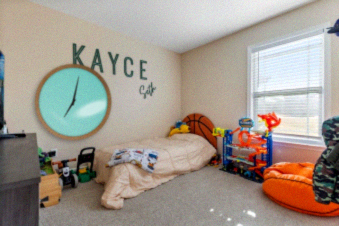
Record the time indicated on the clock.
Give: 7:02
